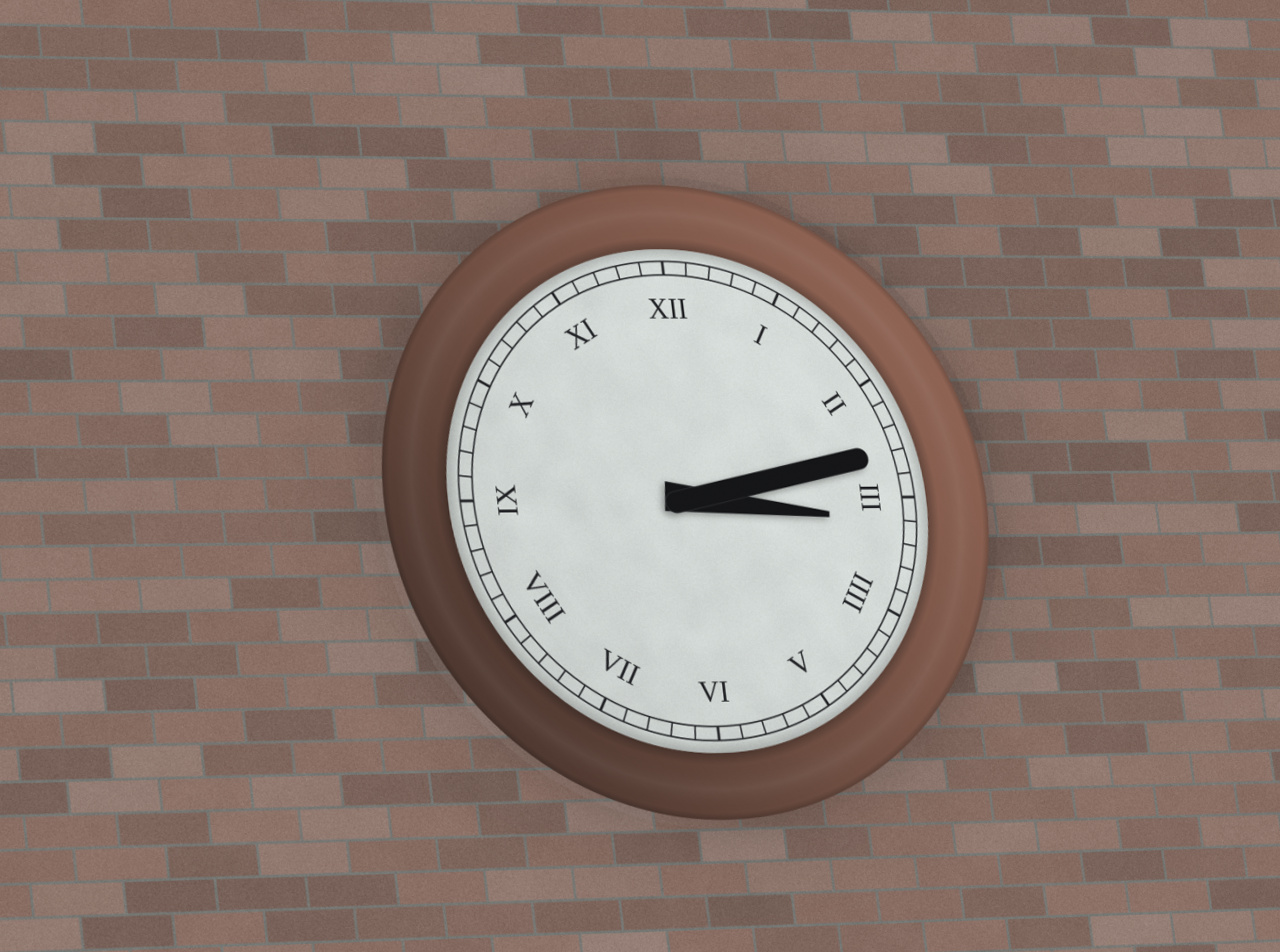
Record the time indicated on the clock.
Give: 3:13
